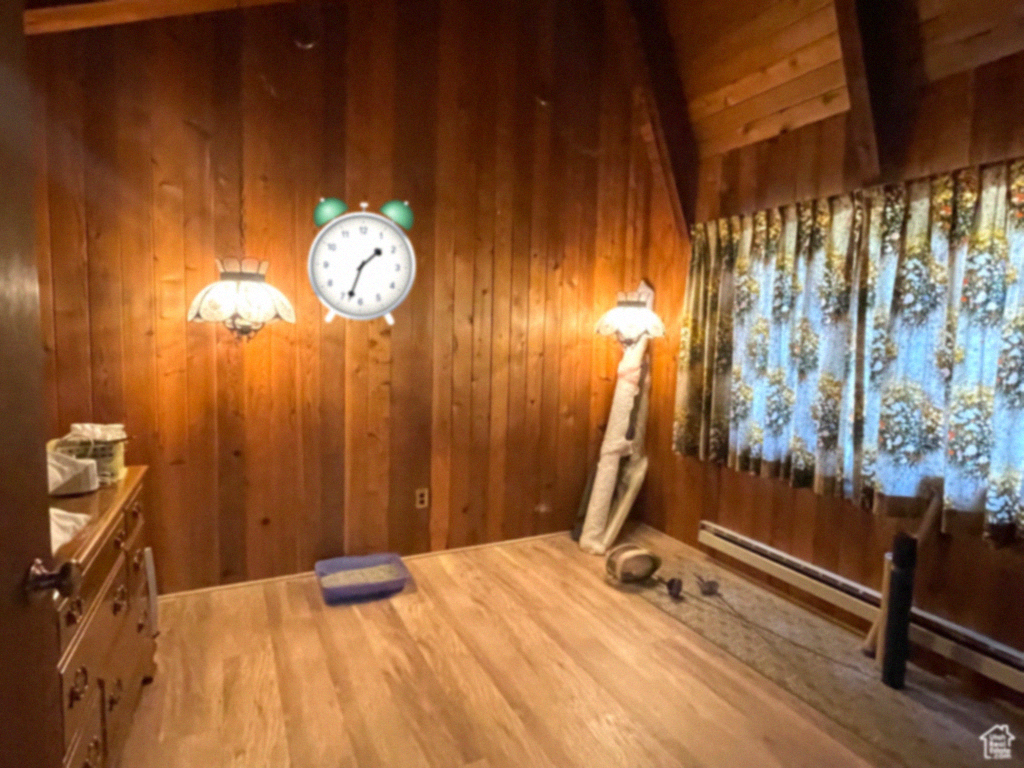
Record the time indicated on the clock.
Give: 1:33
